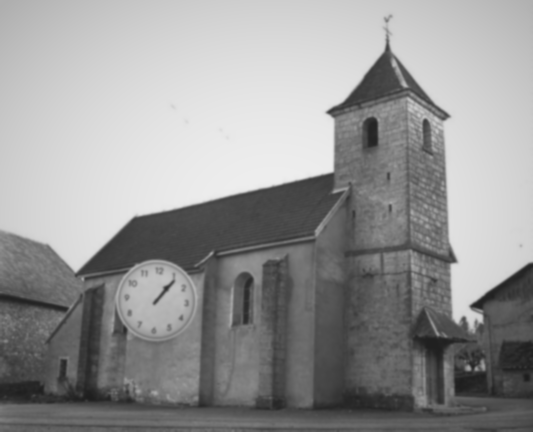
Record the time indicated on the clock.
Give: 1:06
